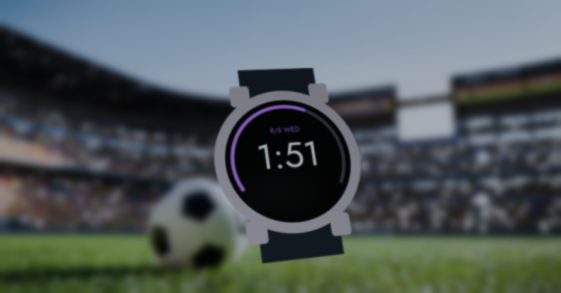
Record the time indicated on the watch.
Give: 1:51
